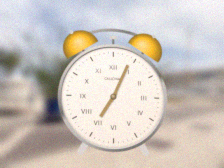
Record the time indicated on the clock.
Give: 7:04
